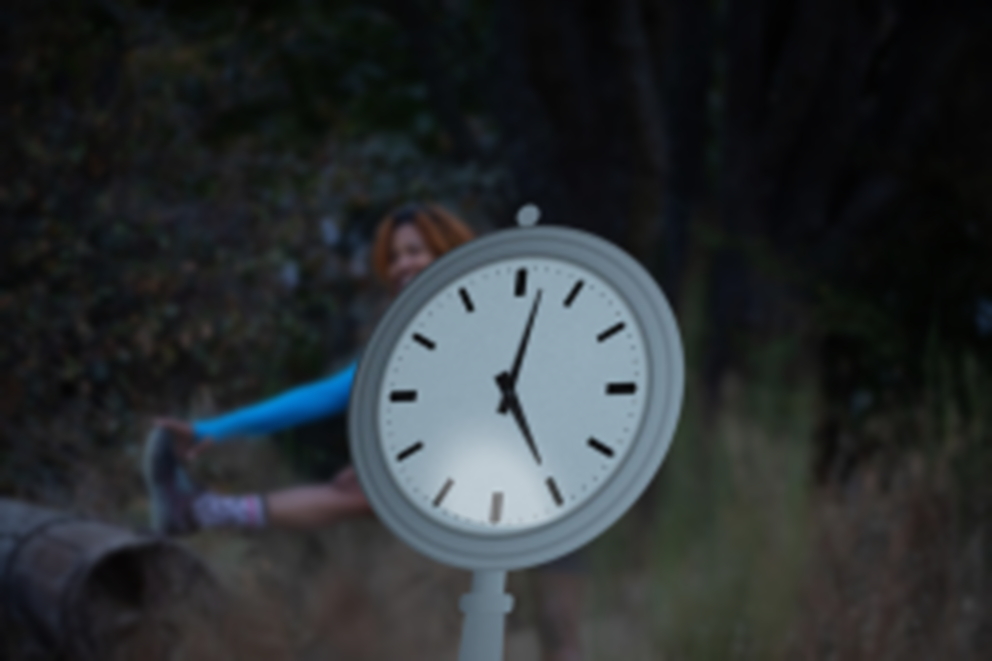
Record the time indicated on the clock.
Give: 5:02
